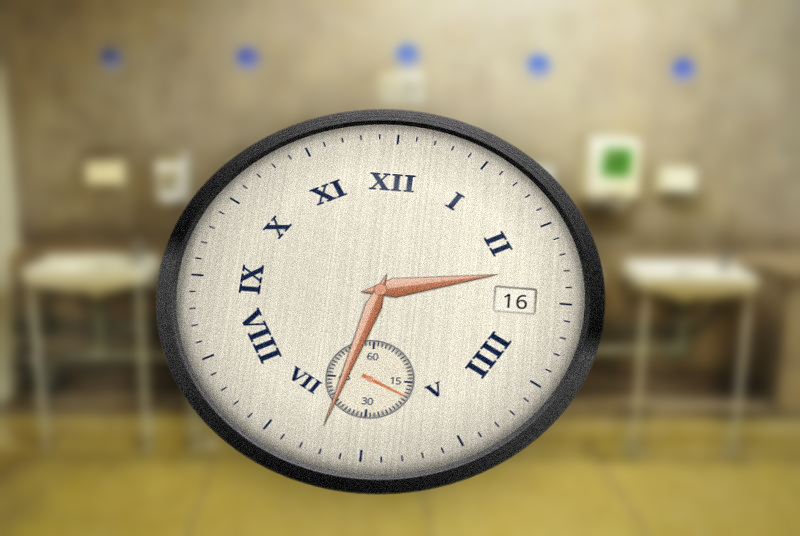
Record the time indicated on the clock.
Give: 2:32:19
